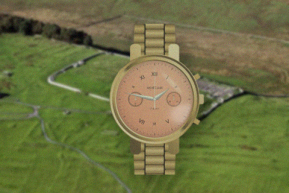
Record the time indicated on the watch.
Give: 1:47
